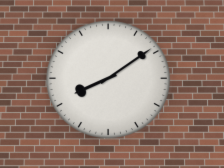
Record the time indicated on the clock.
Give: 8:09
